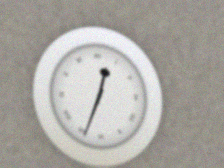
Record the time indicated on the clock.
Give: 12:34
